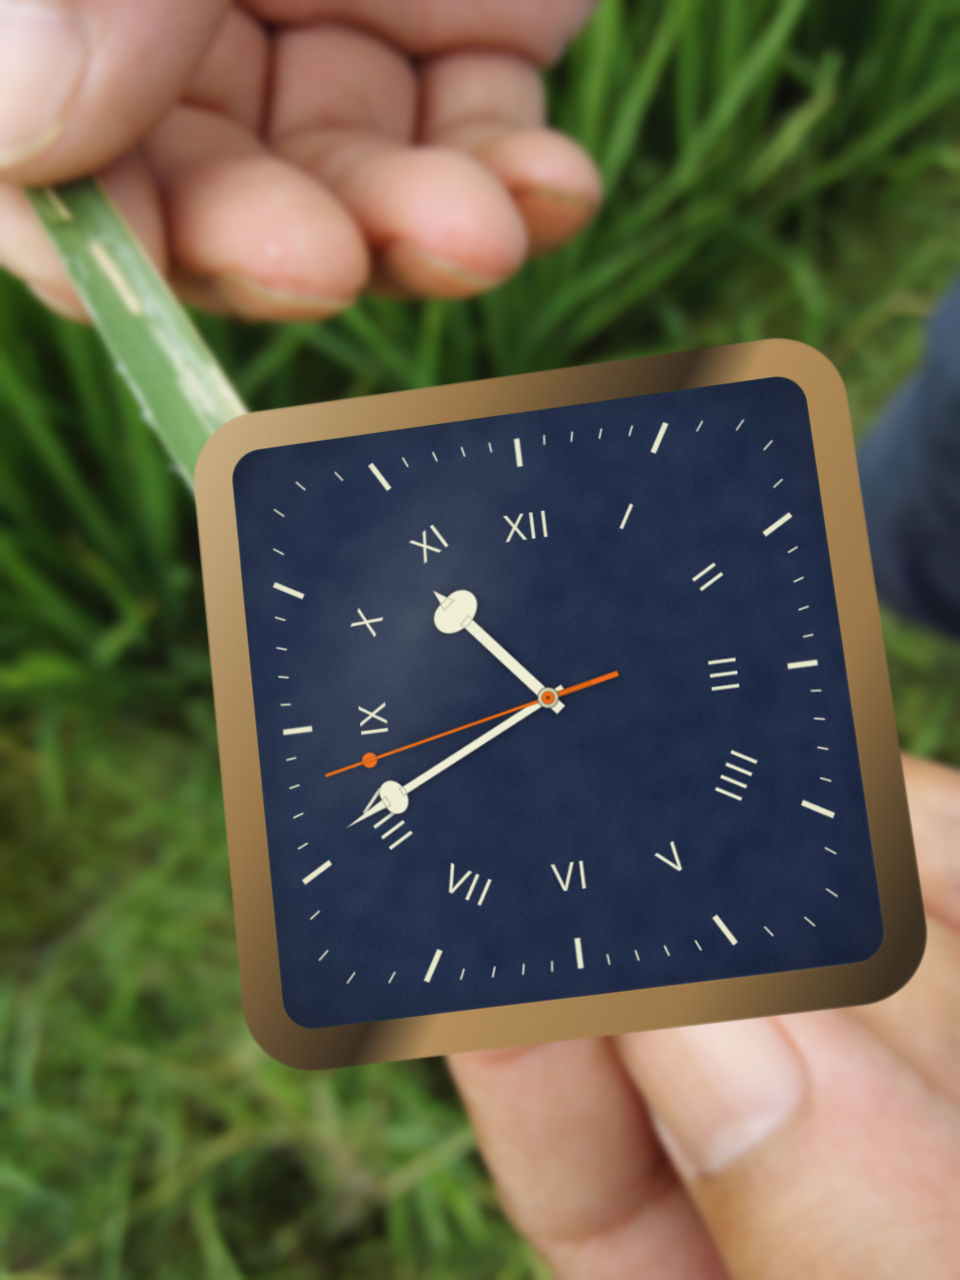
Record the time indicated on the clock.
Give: 10:40:43
